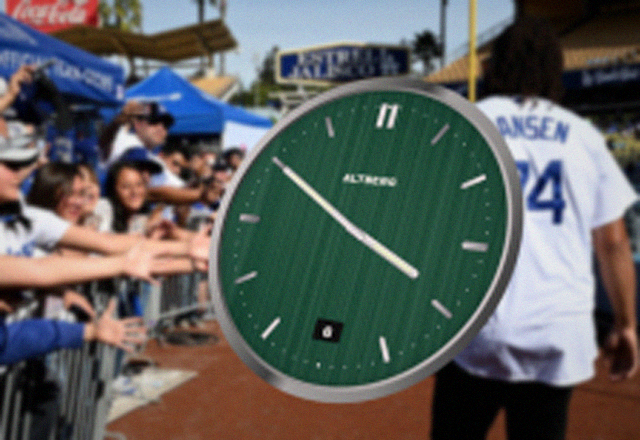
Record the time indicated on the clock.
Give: 3:50
